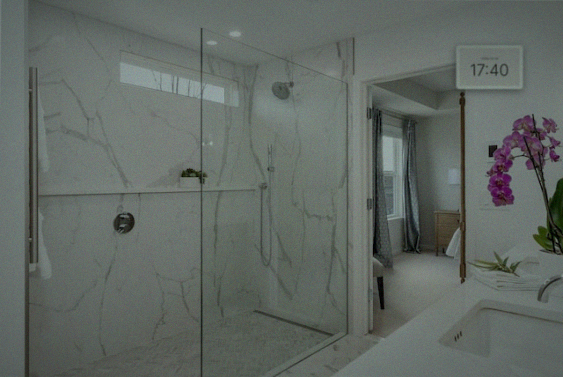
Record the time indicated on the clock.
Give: 17:40
